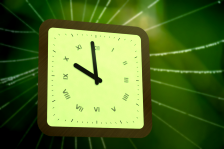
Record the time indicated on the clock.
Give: 9:59
